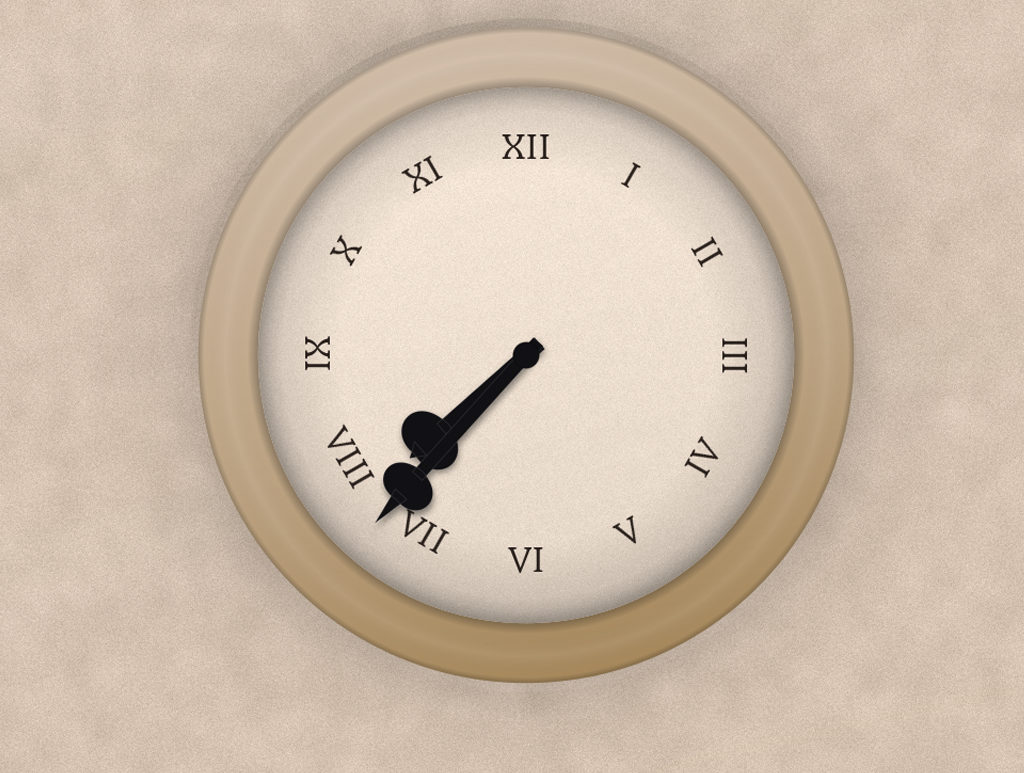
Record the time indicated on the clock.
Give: 7:37
